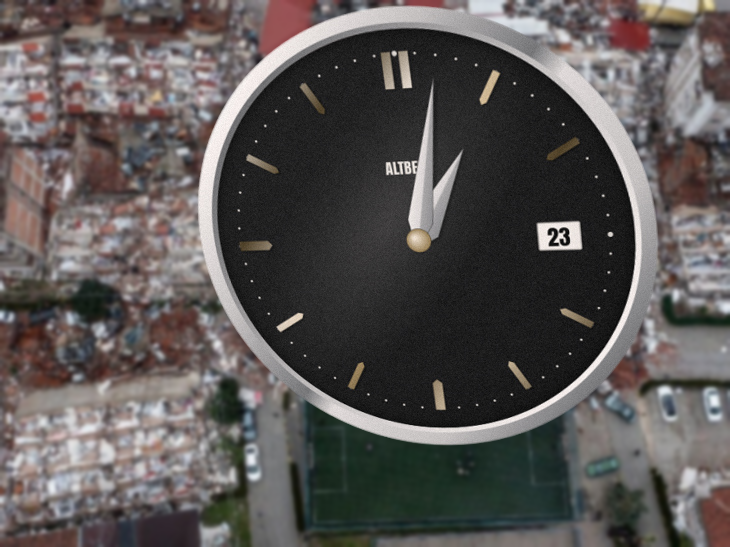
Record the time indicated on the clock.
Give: 1:02
